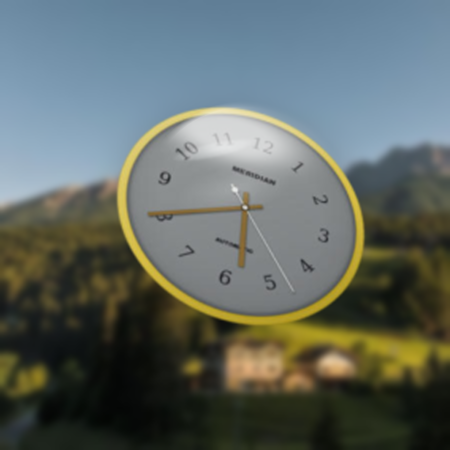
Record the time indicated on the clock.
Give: 5:40:23
